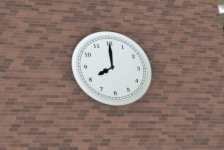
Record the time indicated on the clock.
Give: 8:00
